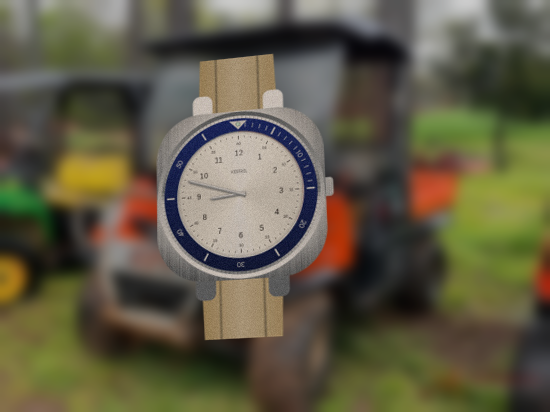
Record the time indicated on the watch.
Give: 8:48
